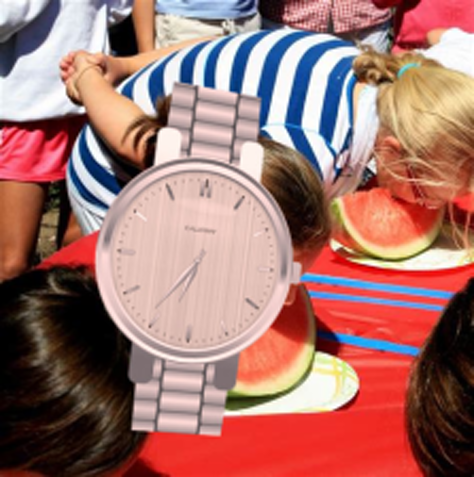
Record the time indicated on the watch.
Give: 6:36
